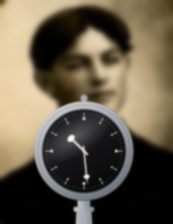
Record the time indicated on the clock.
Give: 10:29
